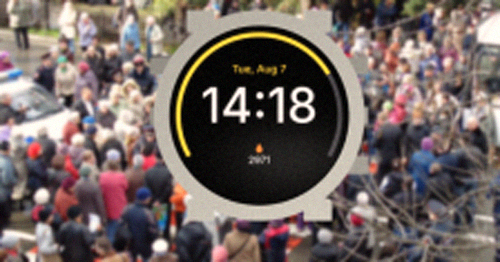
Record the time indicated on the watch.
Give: 14:18
